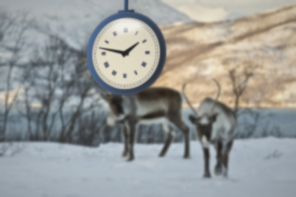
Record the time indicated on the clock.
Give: 1:47
